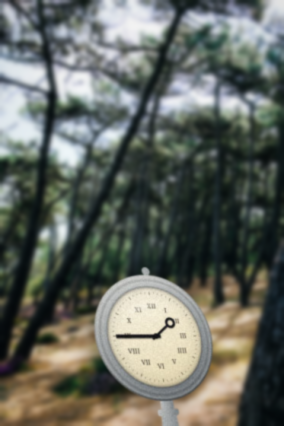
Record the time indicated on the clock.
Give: 1:45
